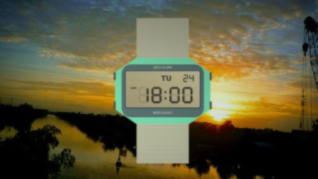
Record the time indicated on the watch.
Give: 18:00
